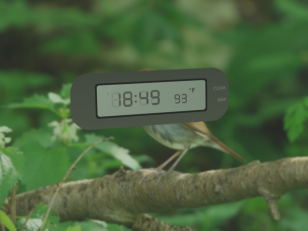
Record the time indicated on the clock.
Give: 18:49
